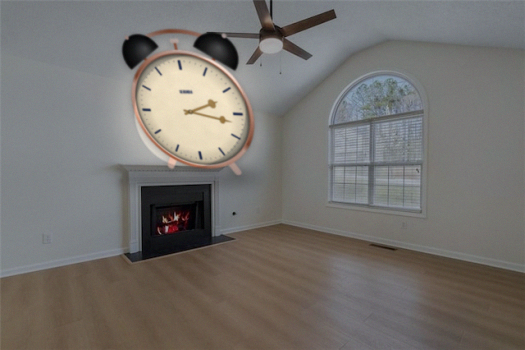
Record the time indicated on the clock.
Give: 2:17
